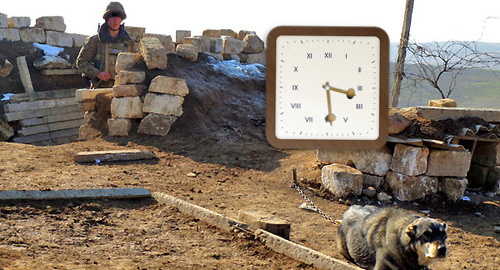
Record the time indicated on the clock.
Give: 3:29
